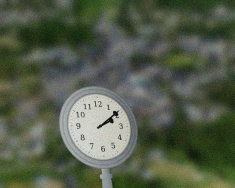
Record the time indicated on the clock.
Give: 2:09
